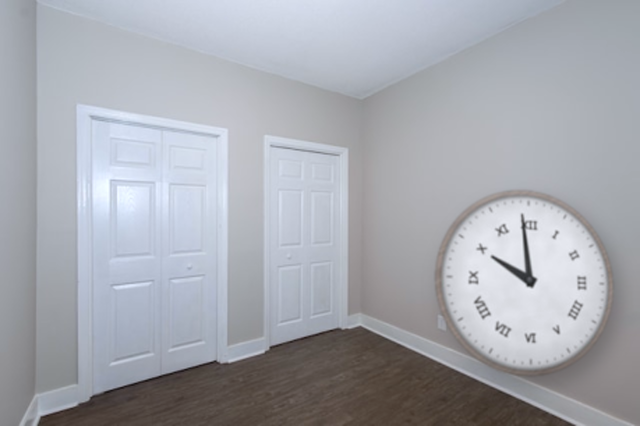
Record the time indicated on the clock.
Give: 9:59
